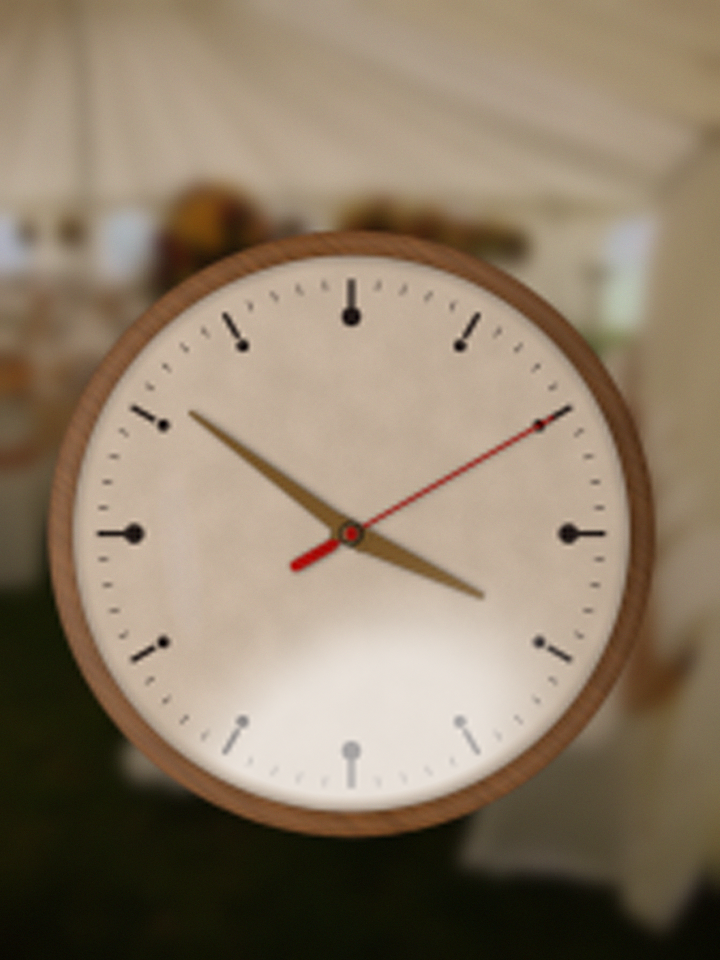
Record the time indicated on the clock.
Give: 3:51:10
